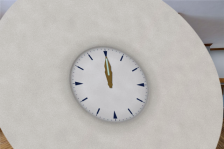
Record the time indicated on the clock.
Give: 12:00
